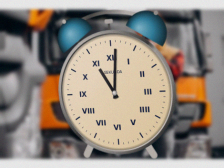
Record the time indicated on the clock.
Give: 11:01
